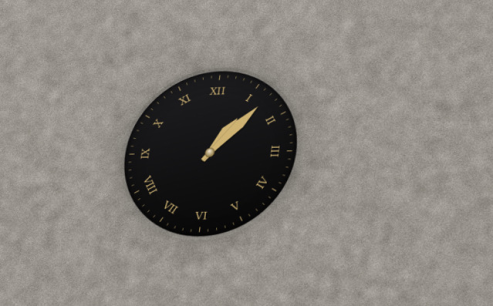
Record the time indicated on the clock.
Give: 1:07
